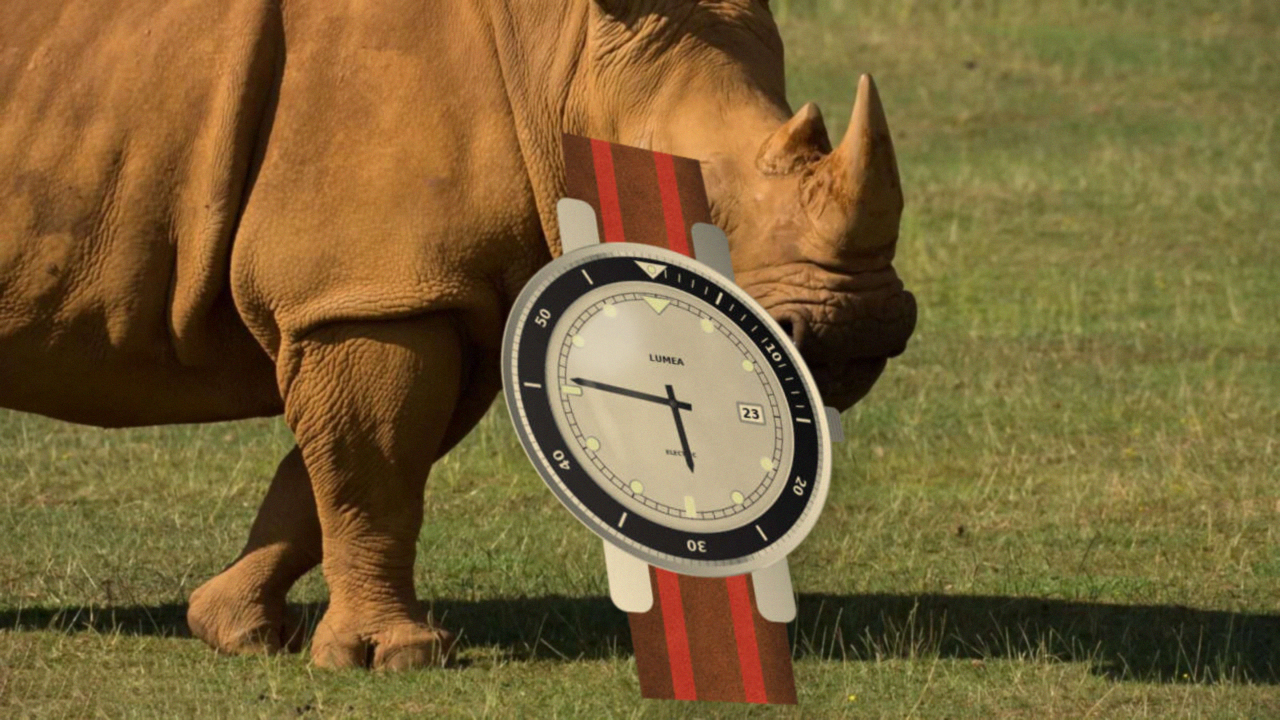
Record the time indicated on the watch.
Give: 5:46
